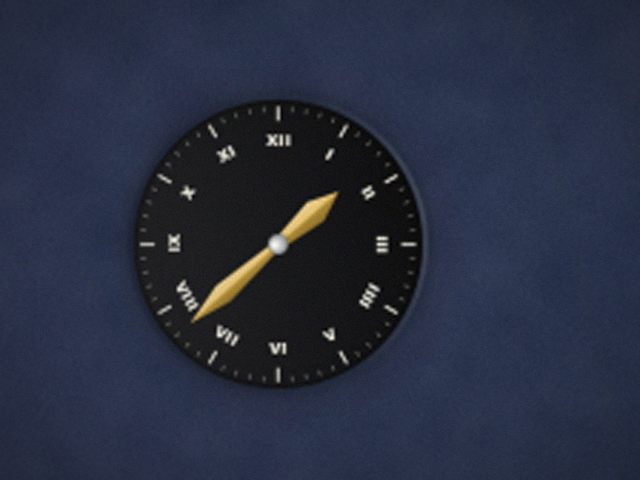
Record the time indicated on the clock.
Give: 1:38
